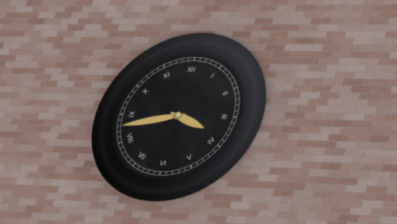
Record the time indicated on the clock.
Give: 3:43
